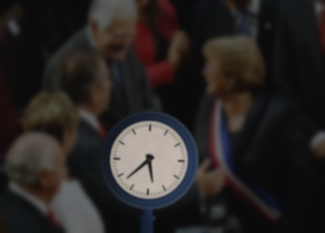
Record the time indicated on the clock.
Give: 5:38
